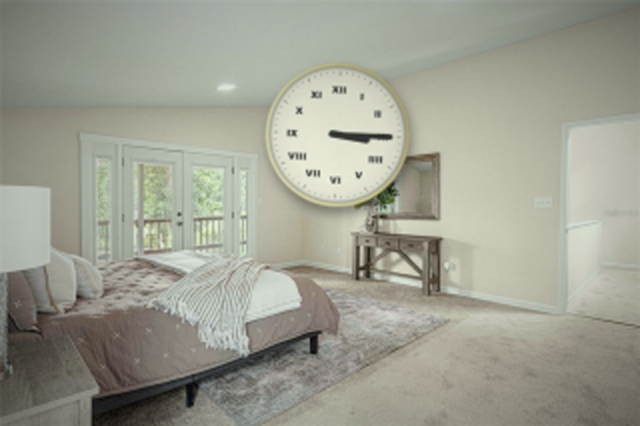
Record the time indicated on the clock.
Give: 3:15
